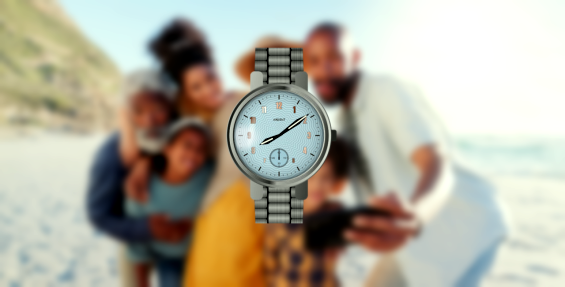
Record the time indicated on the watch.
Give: 8:09
